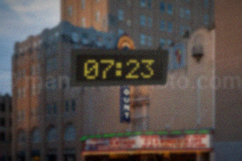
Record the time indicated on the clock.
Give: 7:23
